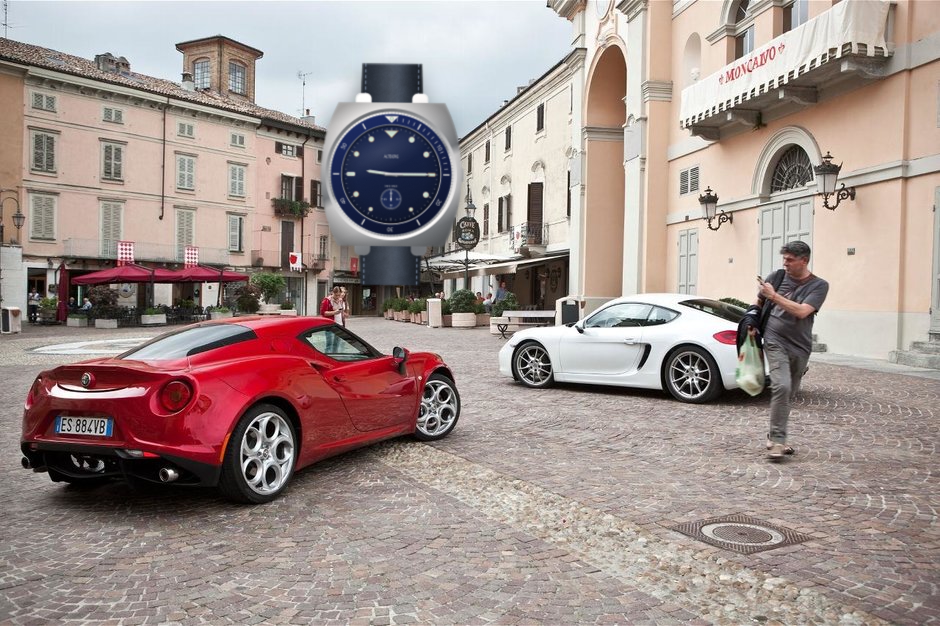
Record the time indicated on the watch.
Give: 9:15
